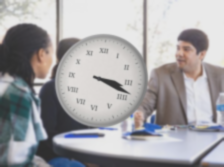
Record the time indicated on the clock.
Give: 3:18
